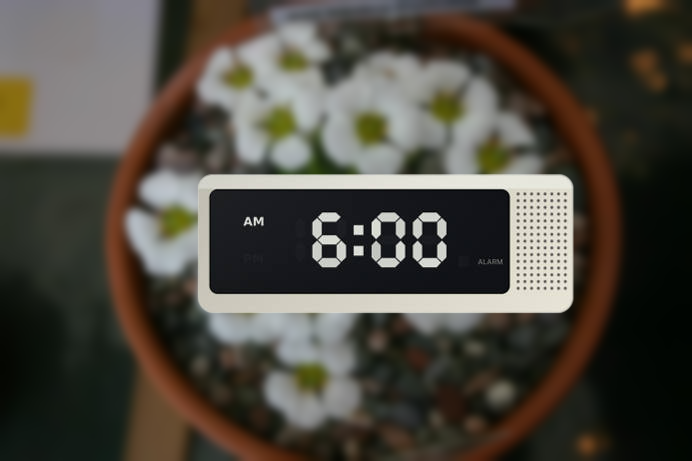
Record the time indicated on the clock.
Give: 6:00
